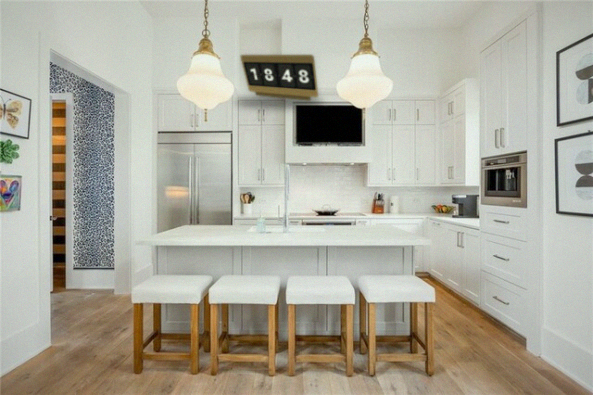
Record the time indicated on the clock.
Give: 18:48
